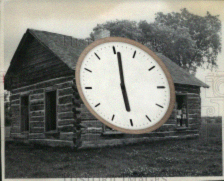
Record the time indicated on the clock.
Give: 6:01
